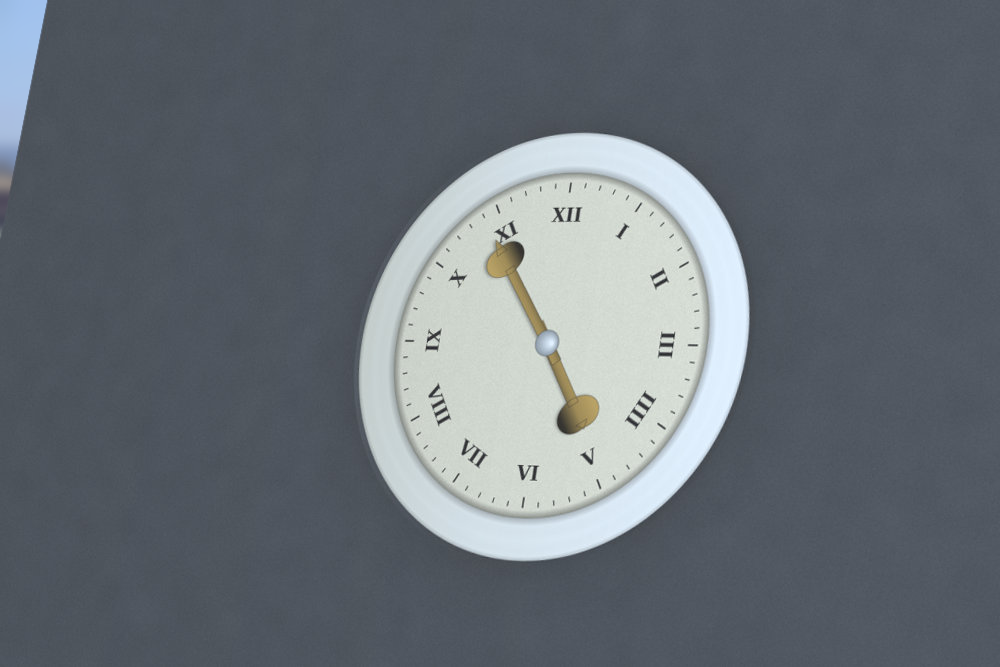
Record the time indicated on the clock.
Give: 4:54
